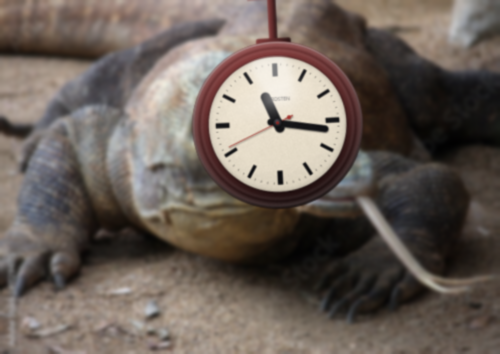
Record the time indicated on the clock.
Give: 11:16:41
